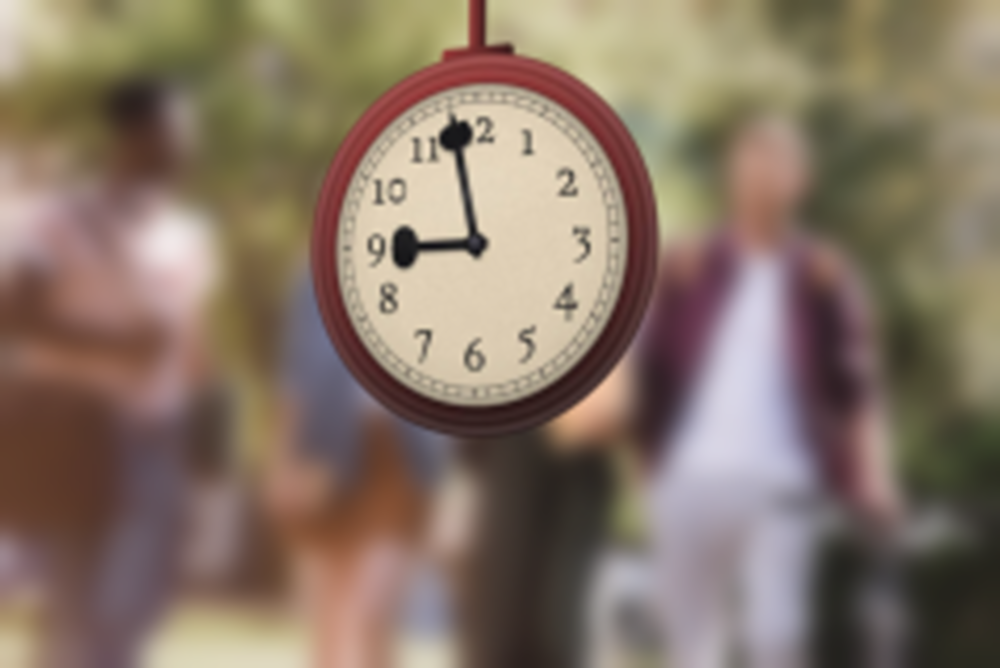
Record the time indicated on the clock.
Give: 8:58
